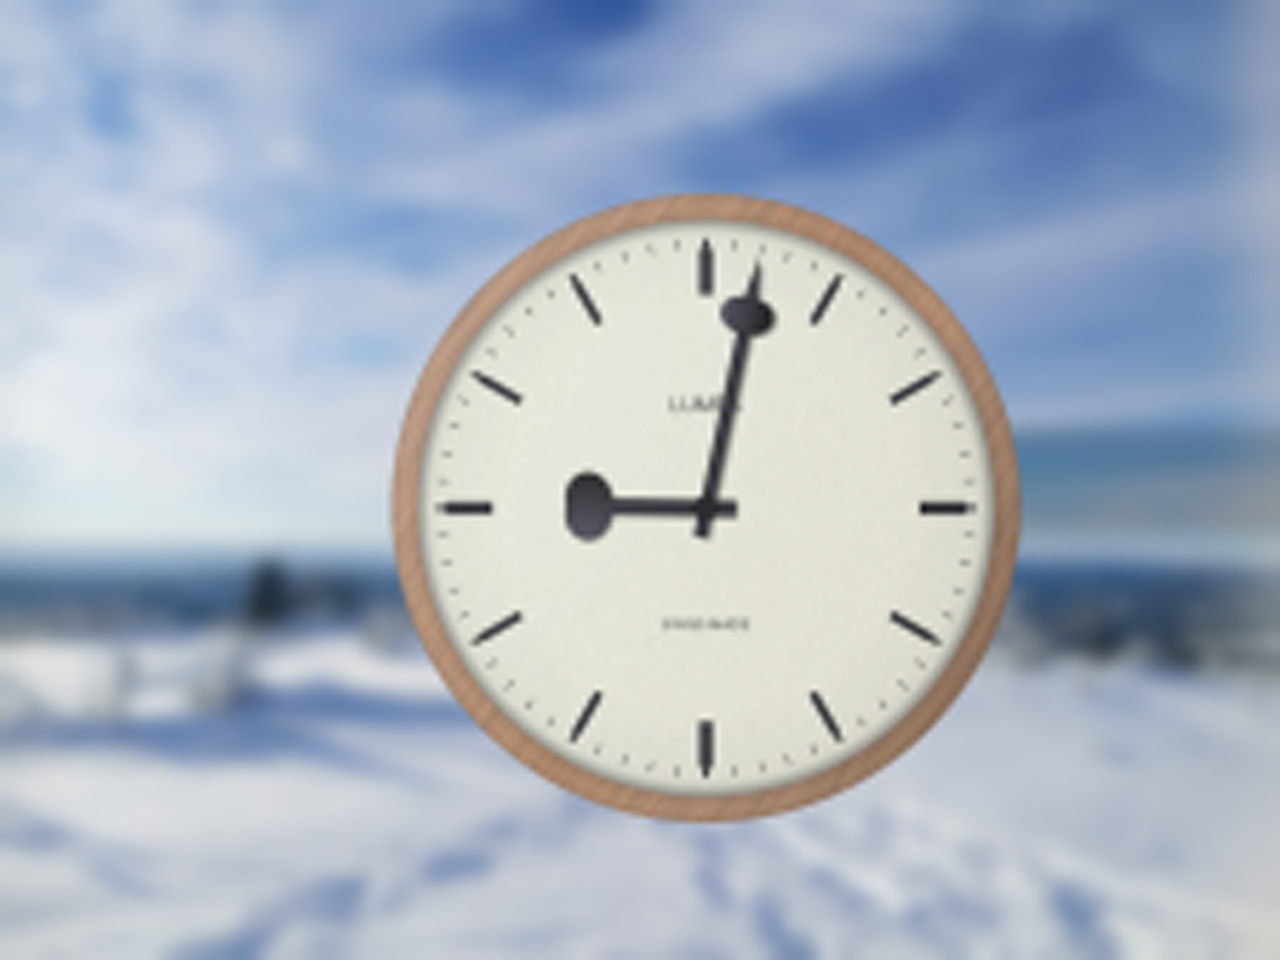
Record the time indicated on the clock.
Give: 9:02
